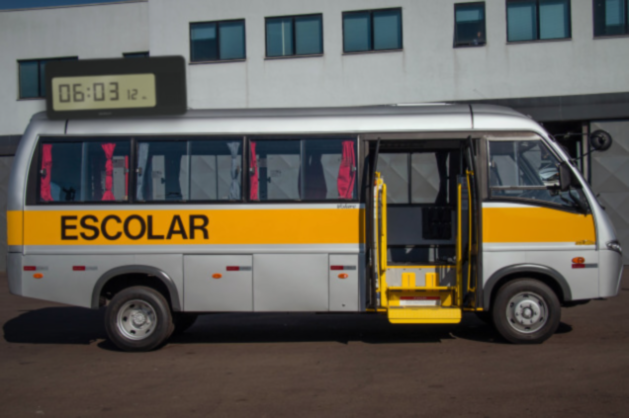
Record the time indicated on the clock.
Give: 6:03
